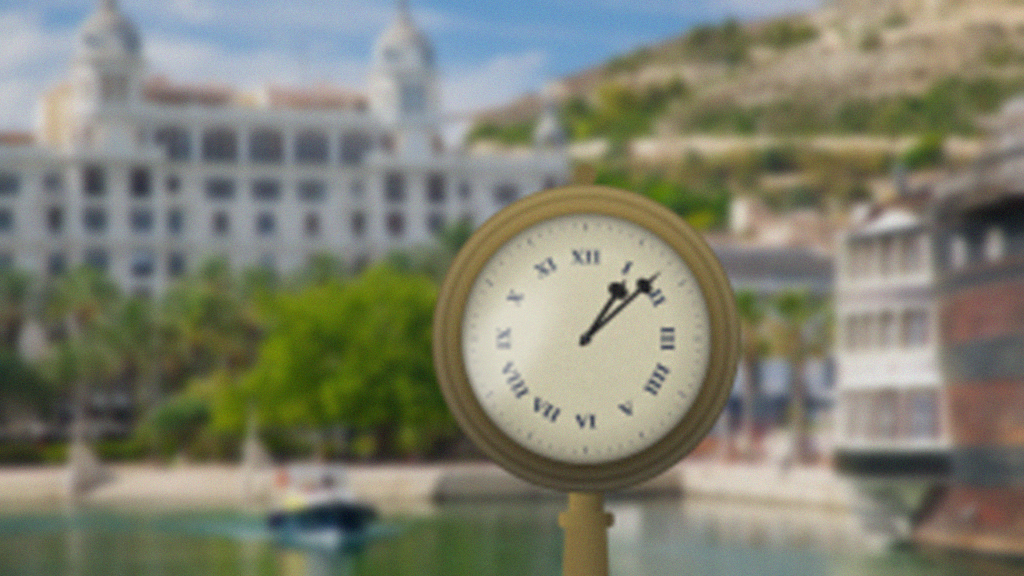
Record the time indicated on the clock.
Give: 1:08
